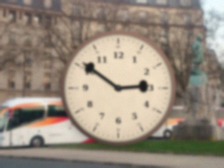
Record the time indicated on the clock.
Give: 2:51
